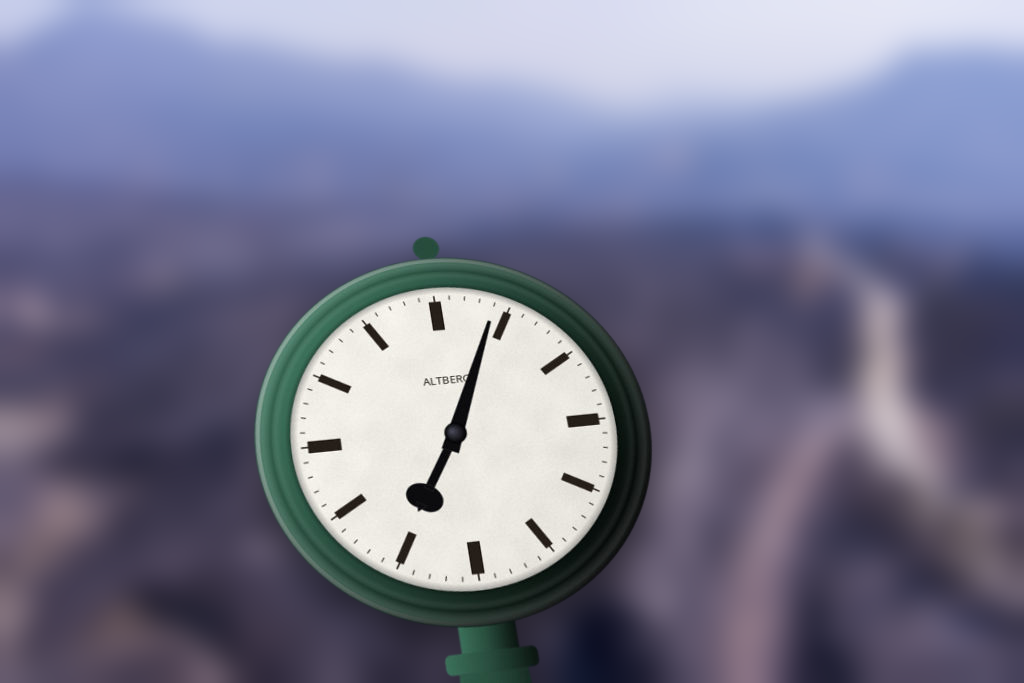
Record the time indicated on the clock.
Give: 7:04
